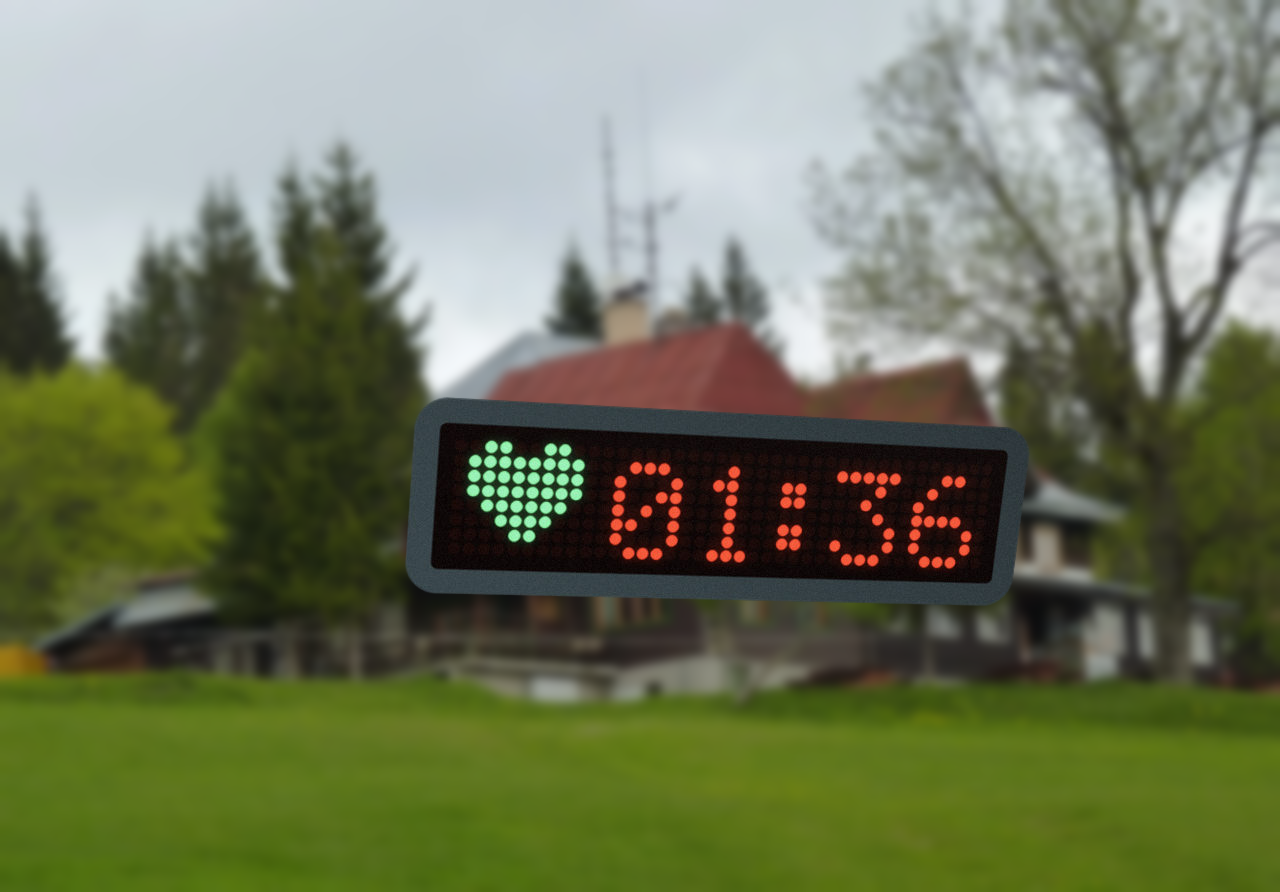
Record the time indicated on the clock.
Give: 1:36
